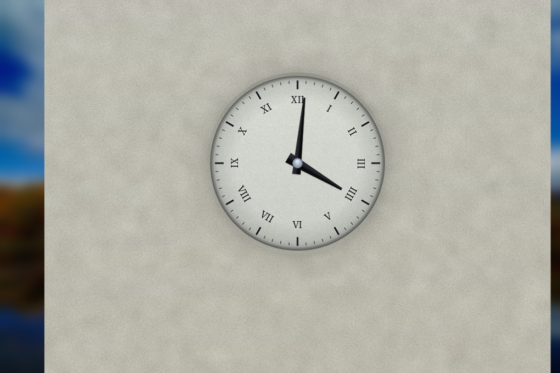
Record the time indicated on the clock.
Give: 4:01
